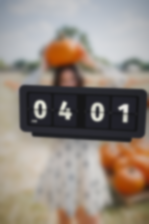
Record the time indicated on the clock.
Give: 4:01
